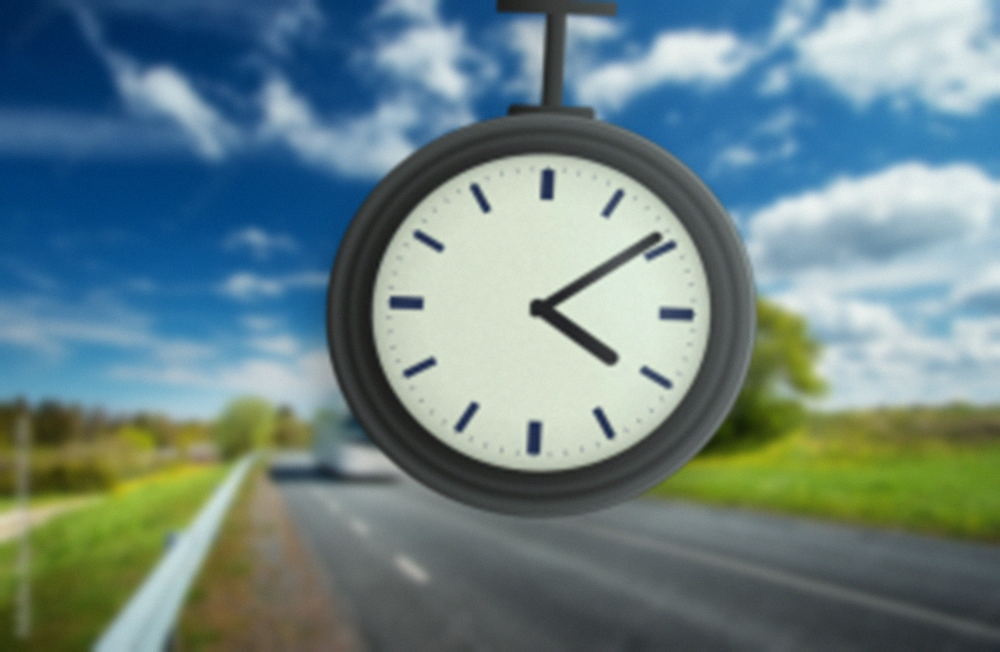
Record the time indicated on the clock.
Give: 4:09
